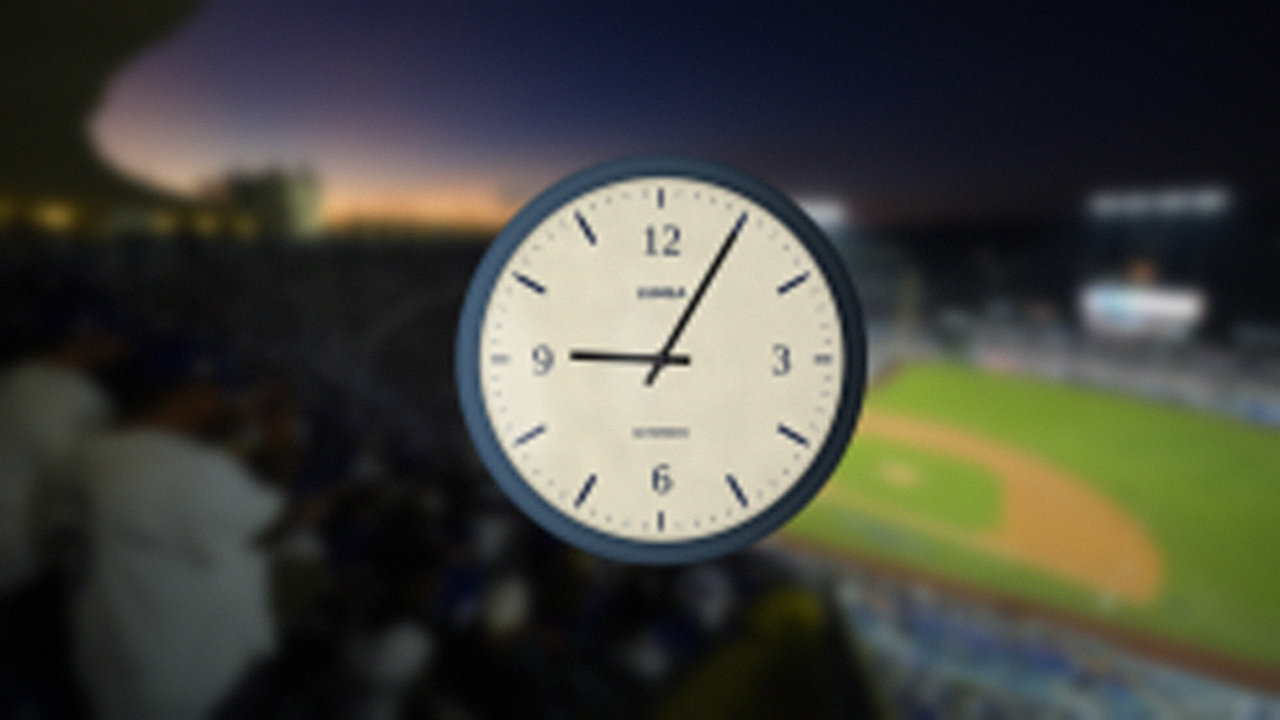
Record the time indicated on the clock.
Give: 9:05
